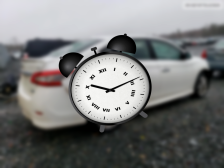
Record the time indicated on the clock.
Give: 10:14
